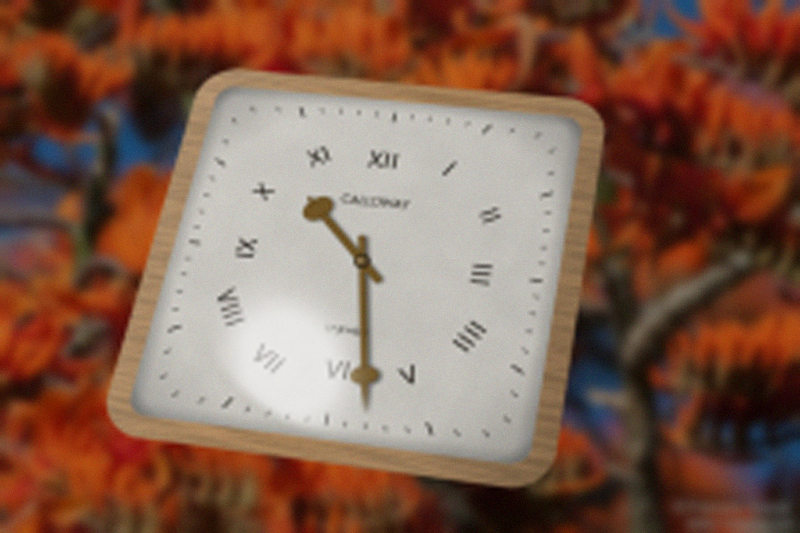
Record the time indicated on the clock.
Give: 10:28
